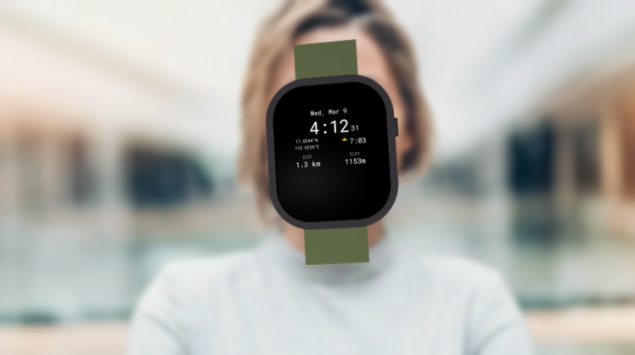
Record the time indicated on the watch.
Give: 4:12
